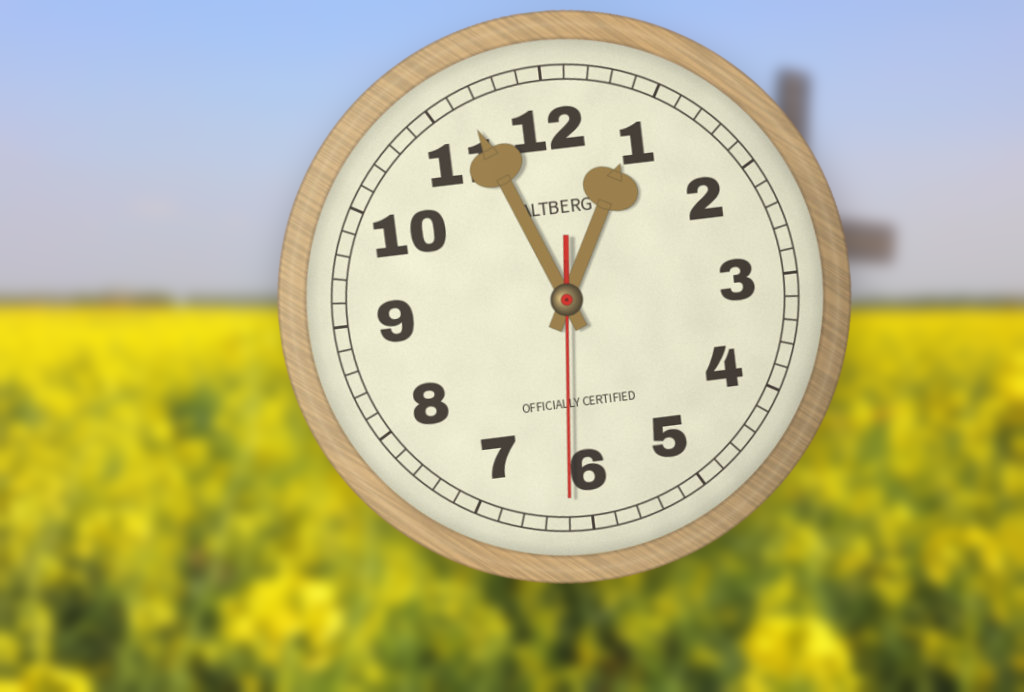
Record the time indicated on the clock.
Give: 12:56:31
